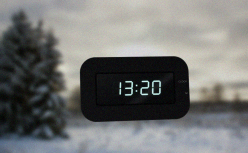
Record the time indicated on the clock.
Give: 13:20
